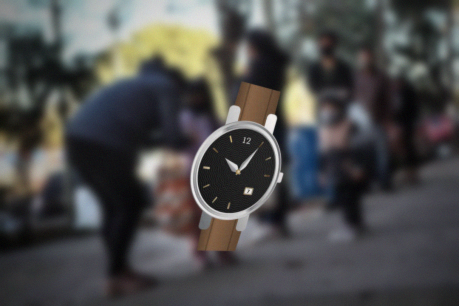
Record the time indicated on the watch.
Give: 10:05
